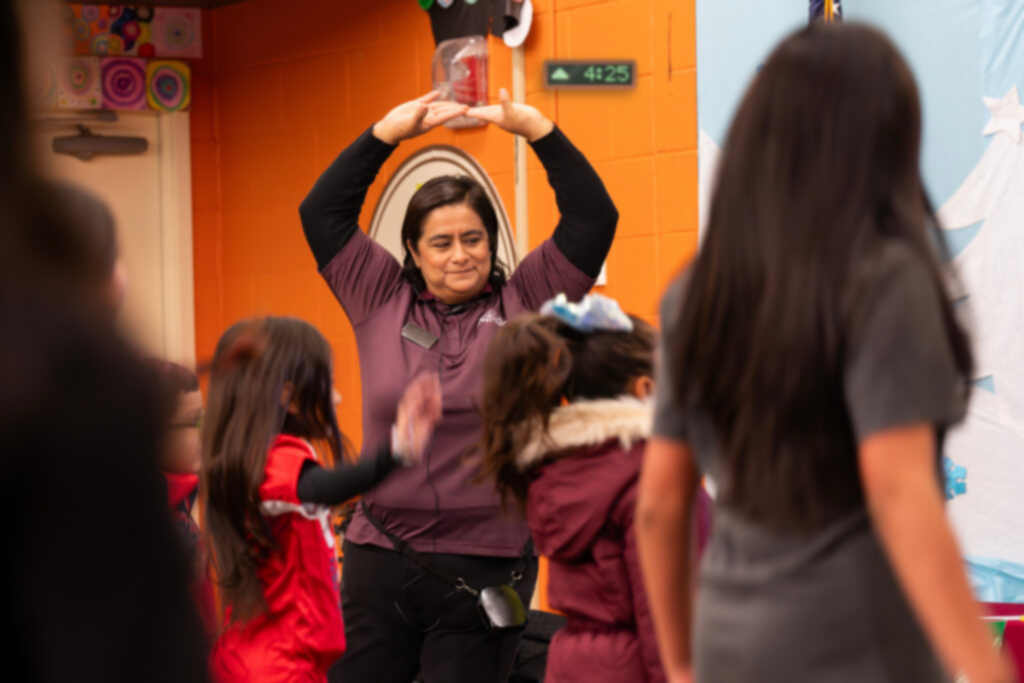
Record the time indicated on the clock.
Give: 4:25
